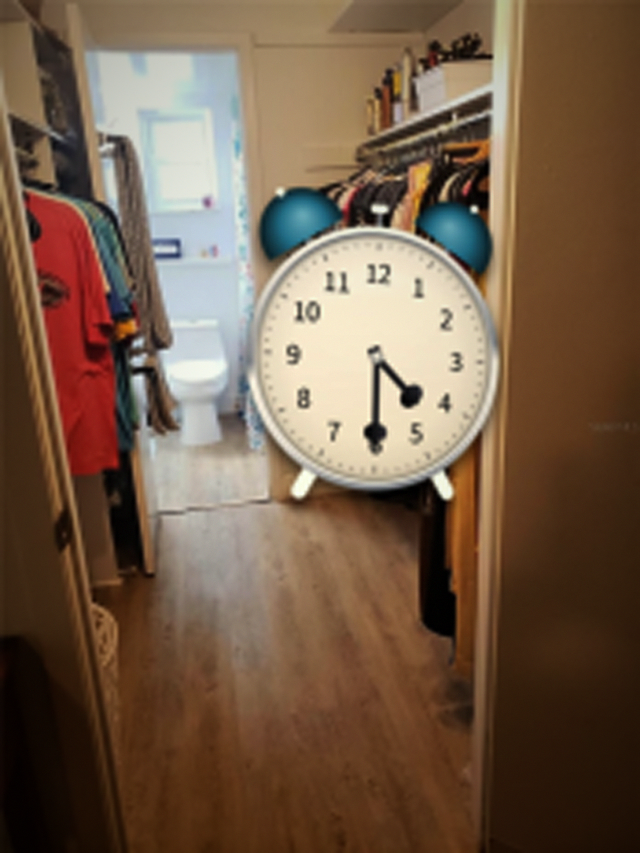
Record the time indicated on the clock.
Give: 4:30
